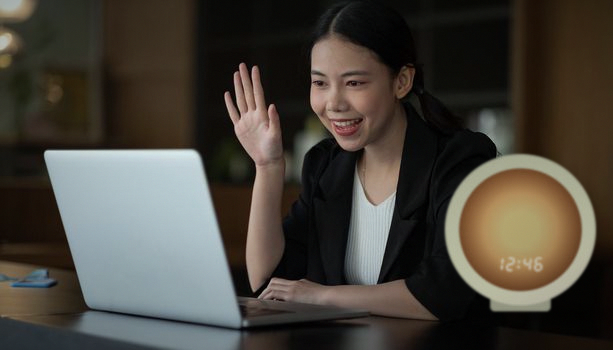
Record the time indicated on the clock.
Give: 12:46
